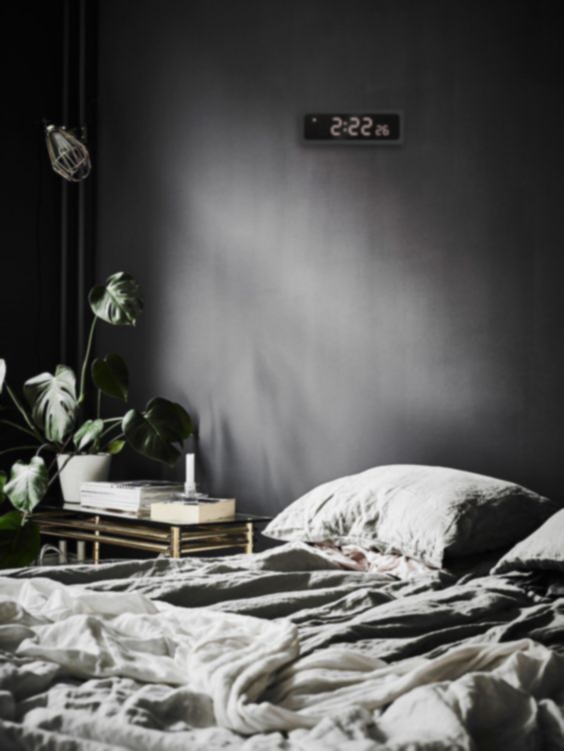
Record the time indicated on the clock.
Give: 2:22
